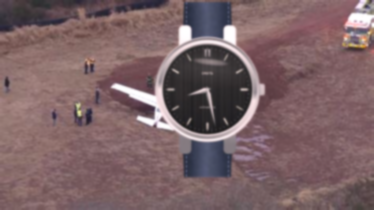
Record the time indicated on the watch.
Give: 8:28
